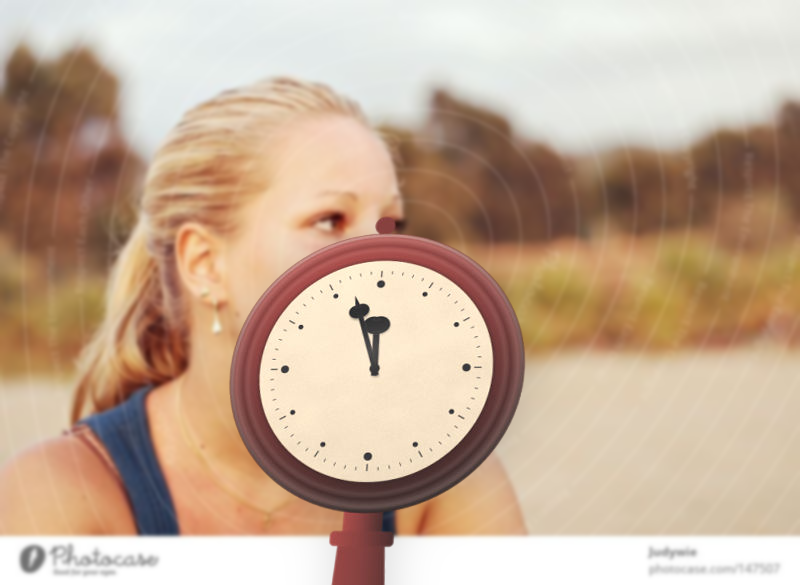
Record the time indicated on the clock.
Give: 11:57
